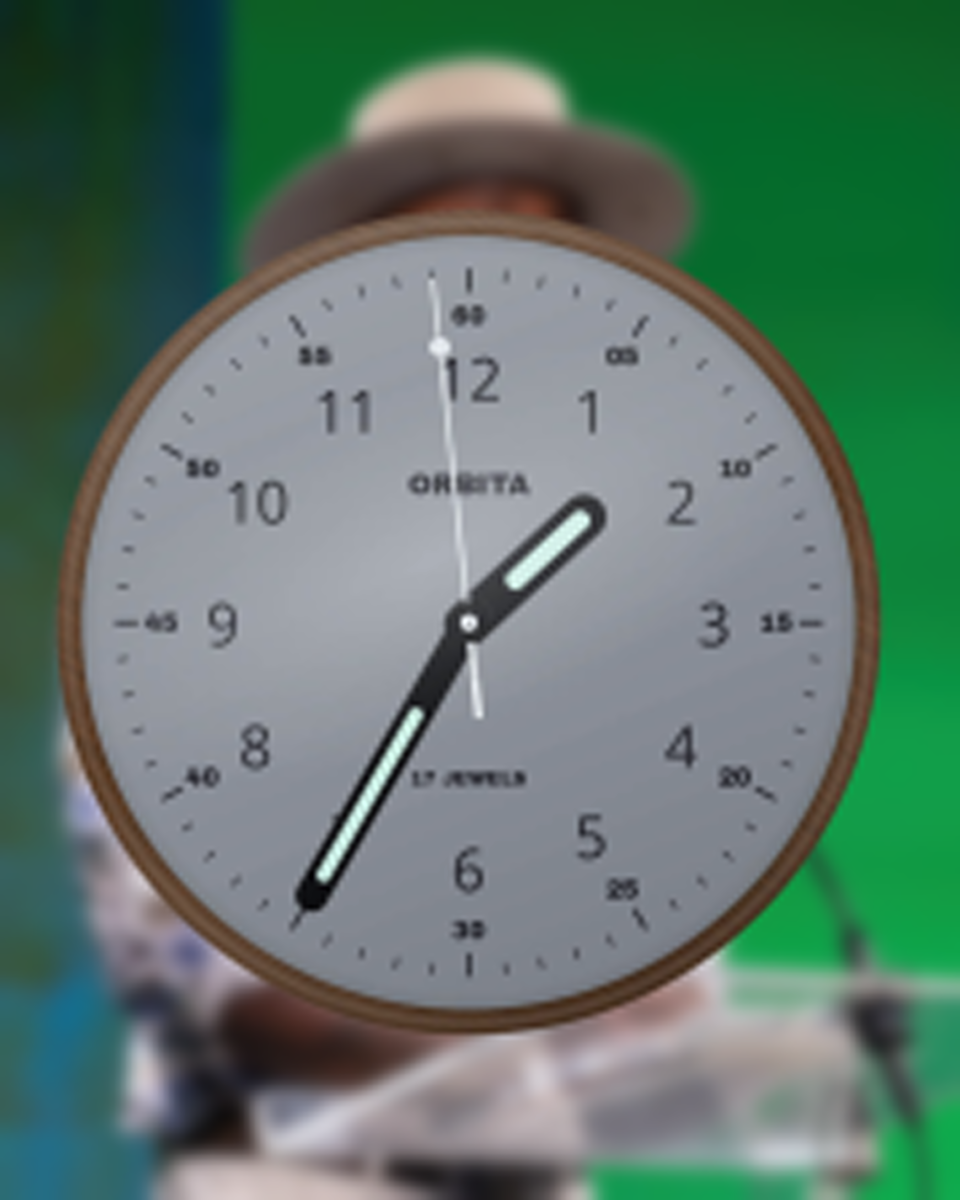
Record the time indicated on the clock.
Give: 1:34:59
